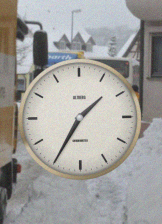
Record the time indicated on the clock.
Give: 1:35
